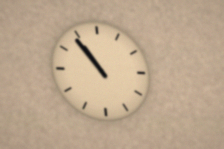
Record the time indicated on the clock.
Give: 10:54
